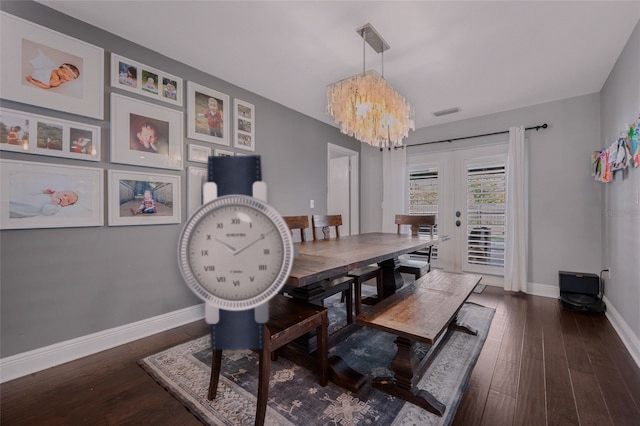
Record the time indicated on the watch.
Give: 10:10
